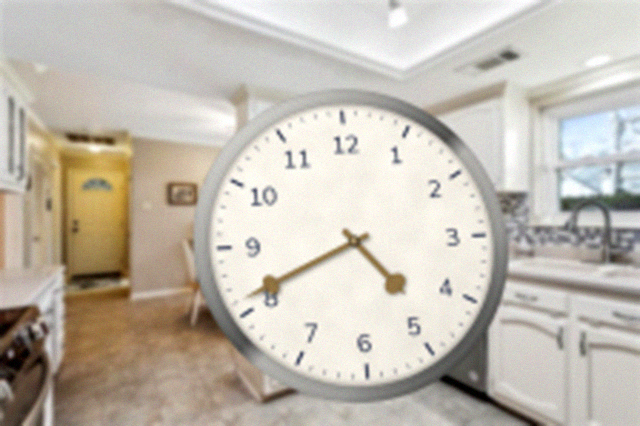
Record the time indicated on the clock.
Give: 4:41
